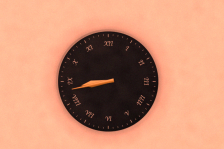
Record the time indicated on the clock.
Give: 8:43
